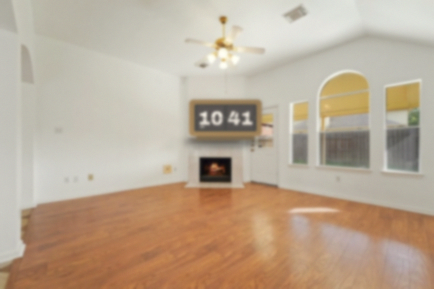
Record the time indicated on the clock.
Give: 10:41
